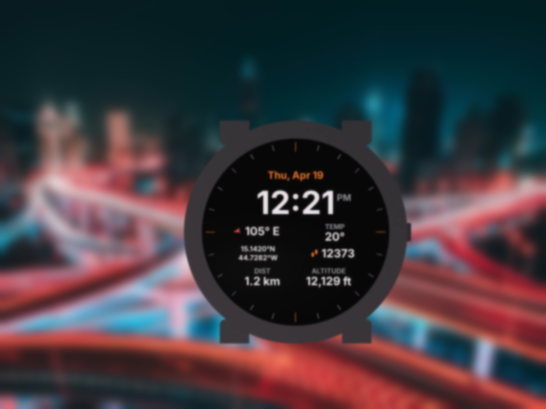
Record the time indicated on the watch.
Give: 12:21
